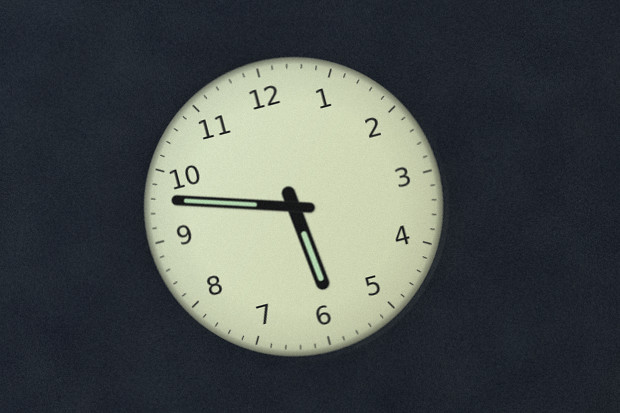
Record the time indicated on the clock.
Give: 5:48
